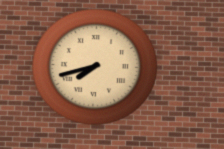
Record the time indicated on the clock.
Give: 7:42
